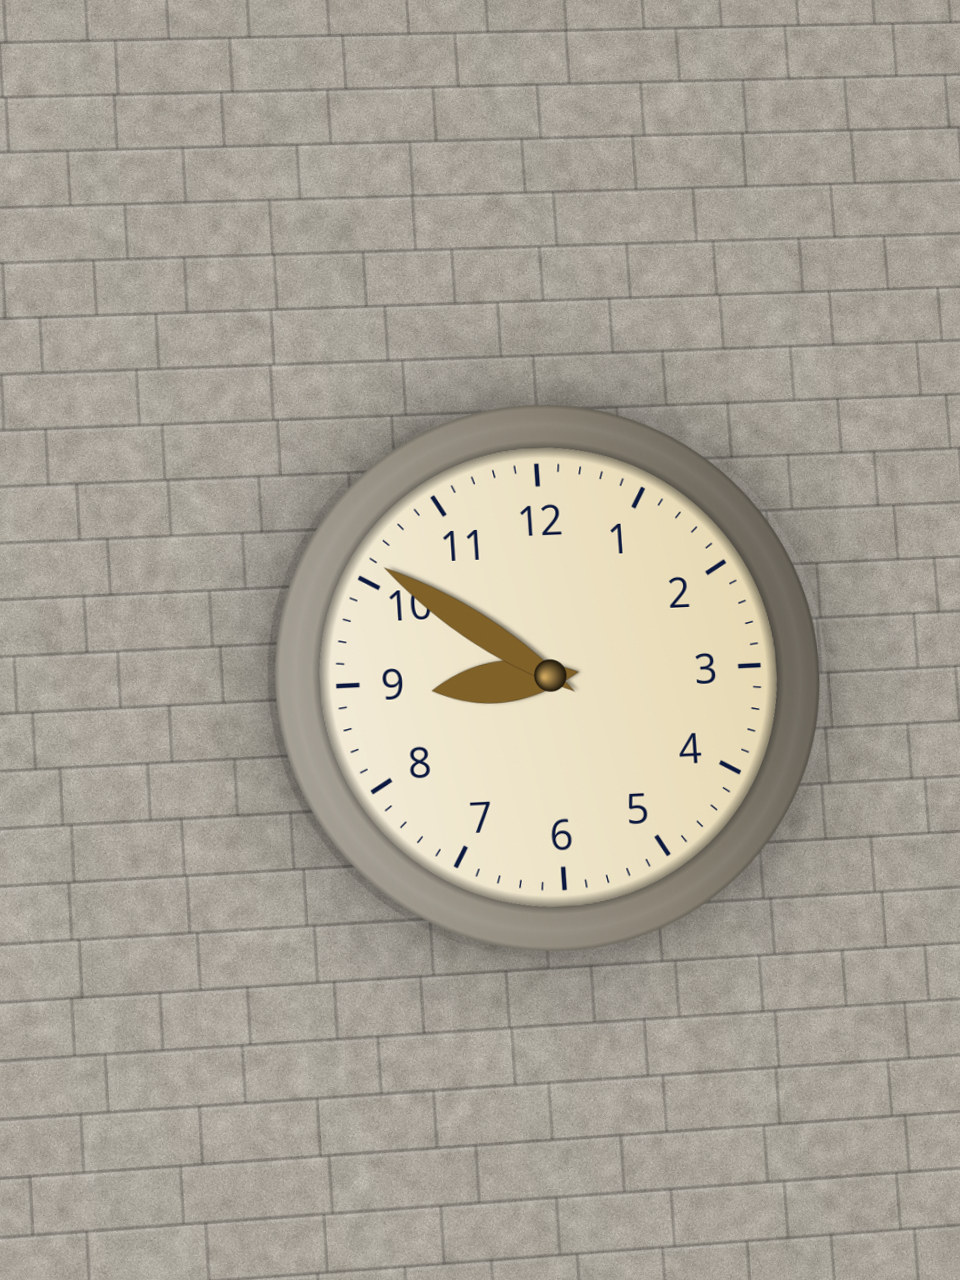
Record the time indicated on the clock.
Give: 8:51
